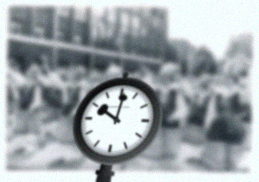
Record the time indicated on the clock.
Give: 10:01
